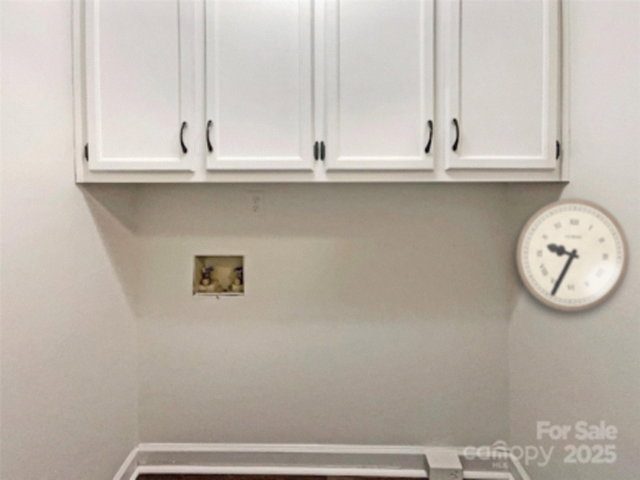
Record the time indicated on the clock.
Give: 9:34
